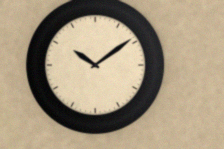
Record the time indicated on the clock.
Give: 10:09
